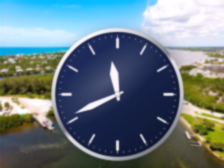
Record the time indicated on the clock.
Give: 11:41
